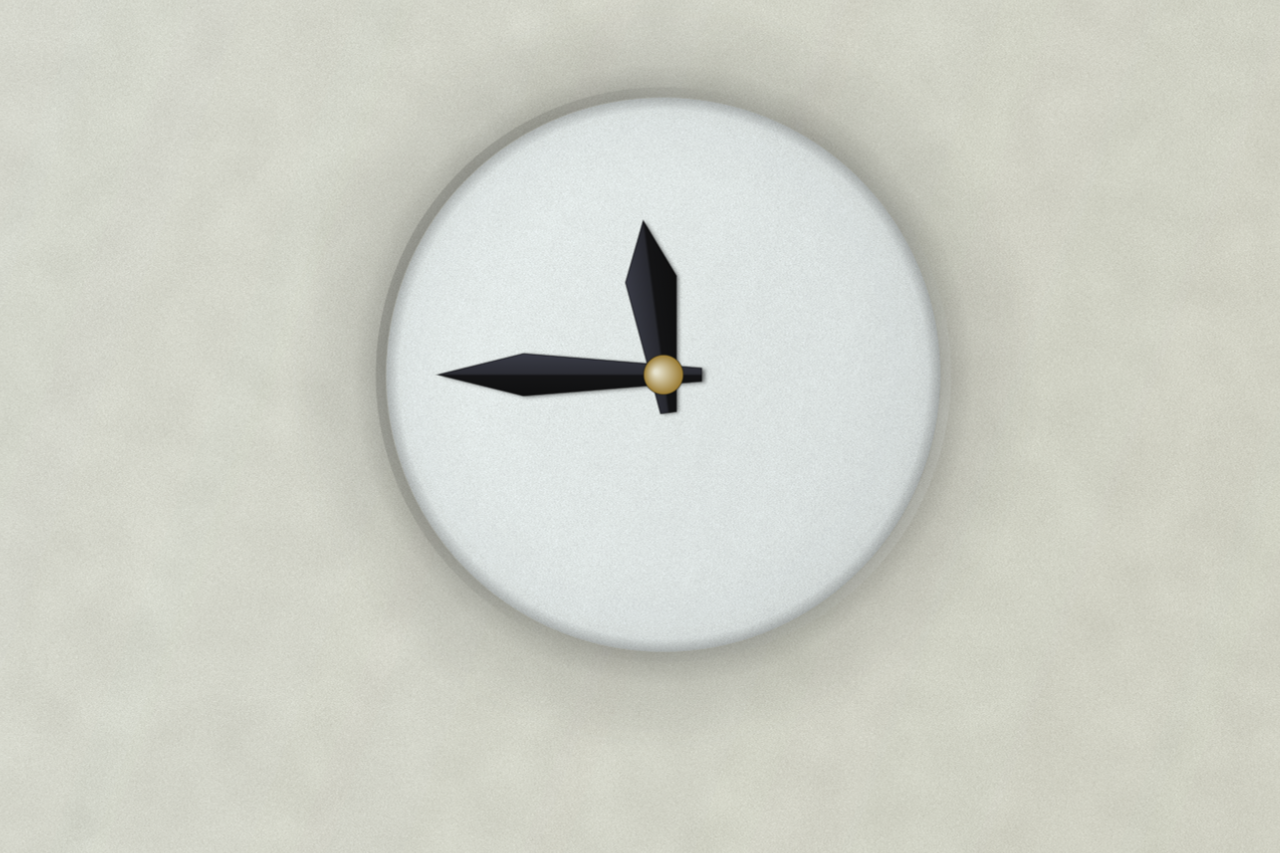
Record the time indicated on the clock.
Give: 11:45
